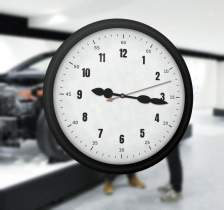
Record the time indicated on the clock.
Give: 9:16:12
